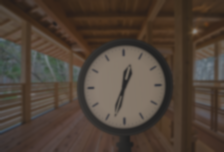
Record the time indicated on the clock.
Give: 12:33
